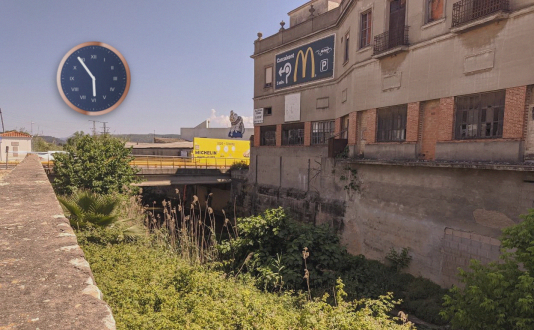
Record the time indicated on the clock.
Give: 5:54
